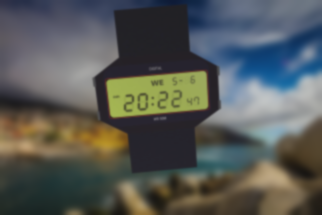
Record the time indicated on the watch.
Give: 20:22
